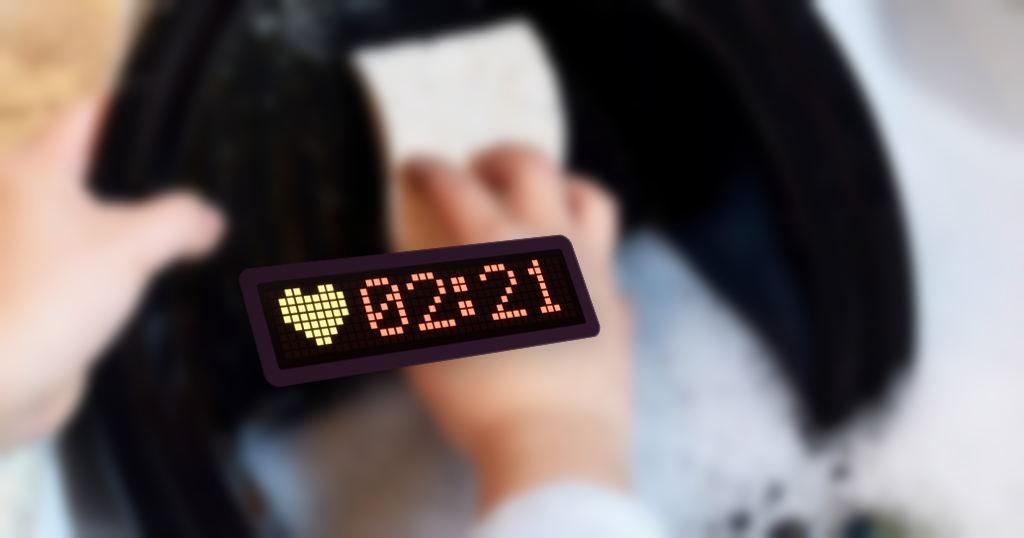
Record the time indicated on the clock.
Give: 2:21
